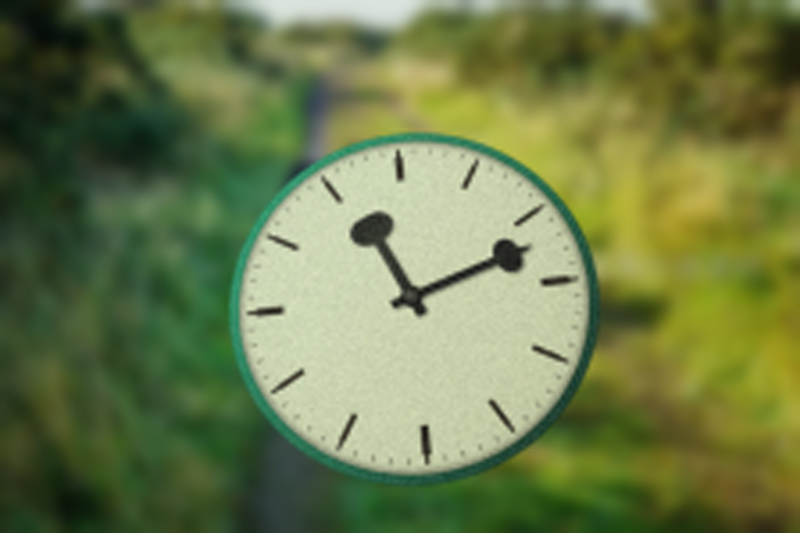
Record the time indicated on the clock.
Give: 11:12
